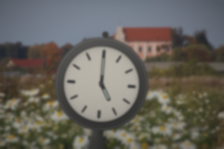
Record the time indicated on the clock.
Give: 5:00
